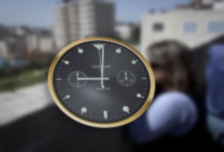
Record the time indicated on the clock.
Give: 9:01
